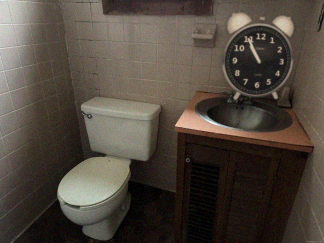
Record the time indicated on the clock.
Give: 10:55
